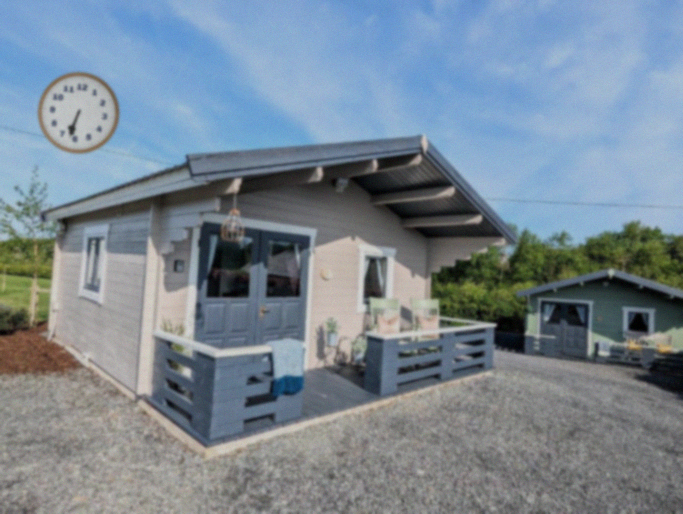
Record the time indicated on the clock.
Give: 6:32
